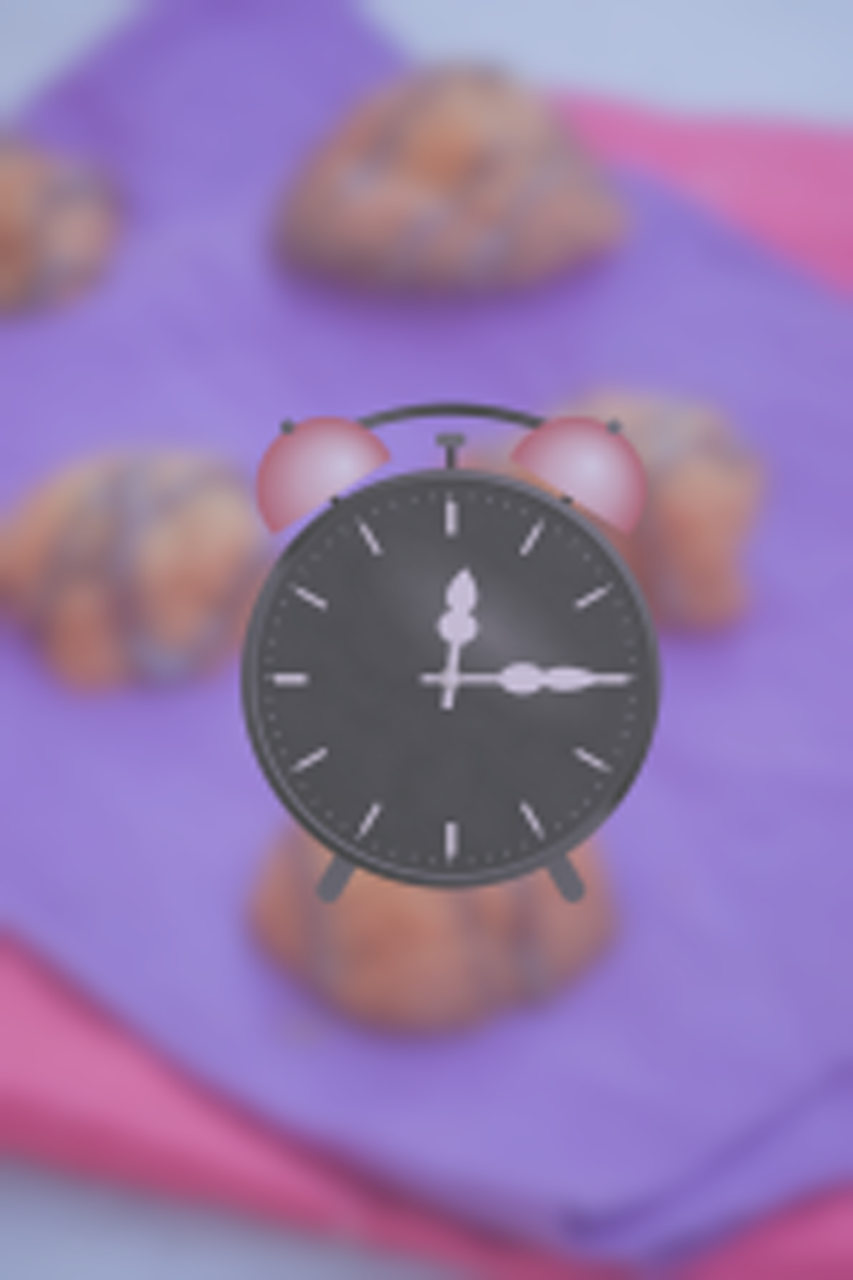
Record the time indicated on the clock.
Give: 12:15
